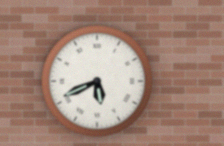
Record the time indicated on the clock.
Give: 5:41
